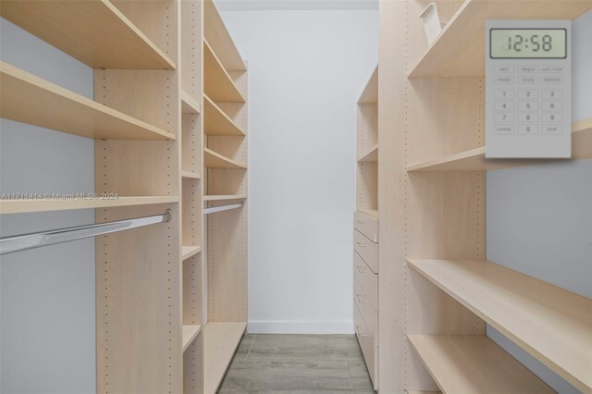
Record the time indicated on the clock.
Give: 12:58
